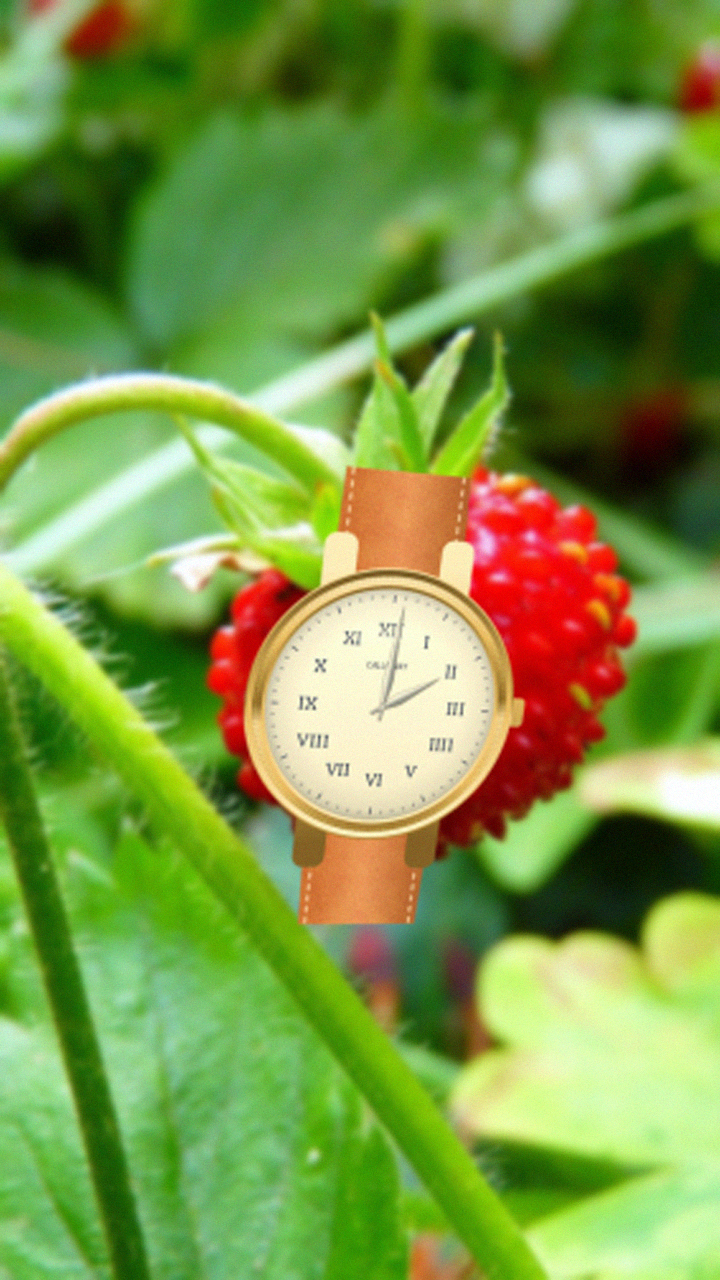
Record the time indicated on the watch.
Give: 2:01
